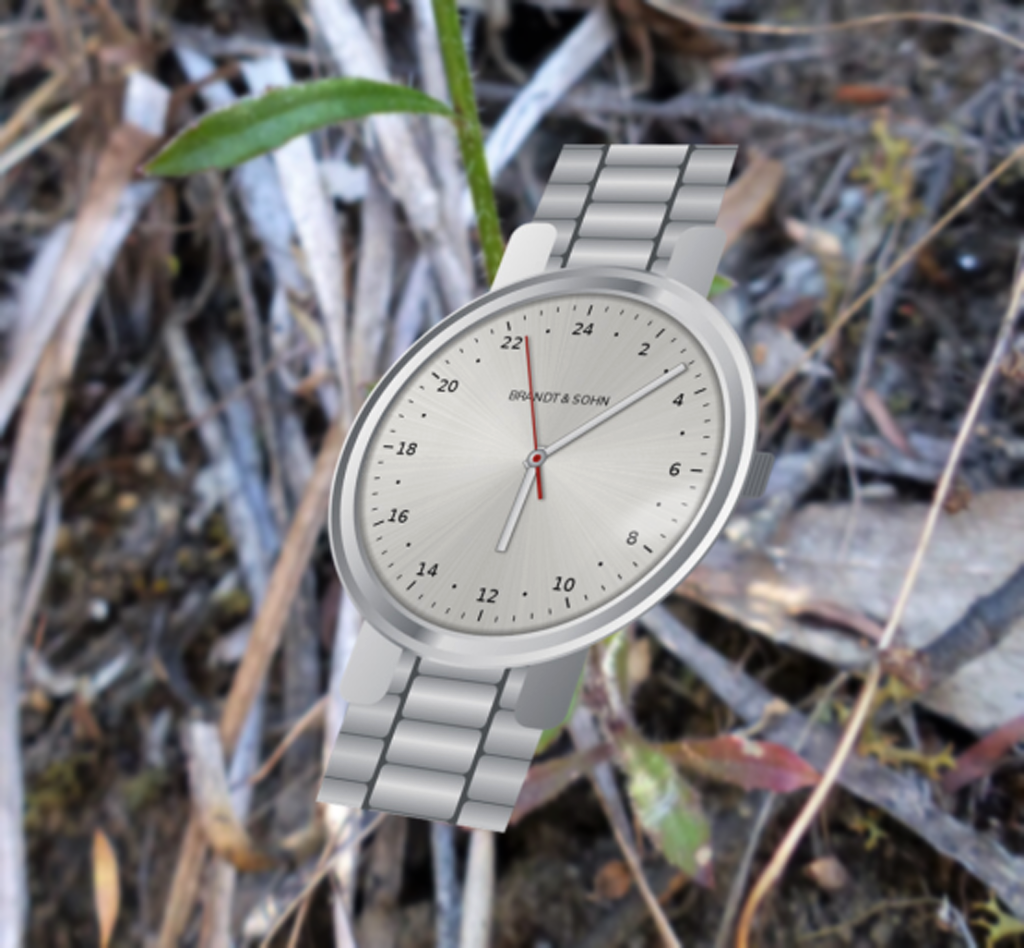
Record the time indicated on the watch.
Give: 12:07:56
